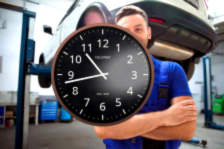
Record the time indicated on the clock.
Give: 10:43
